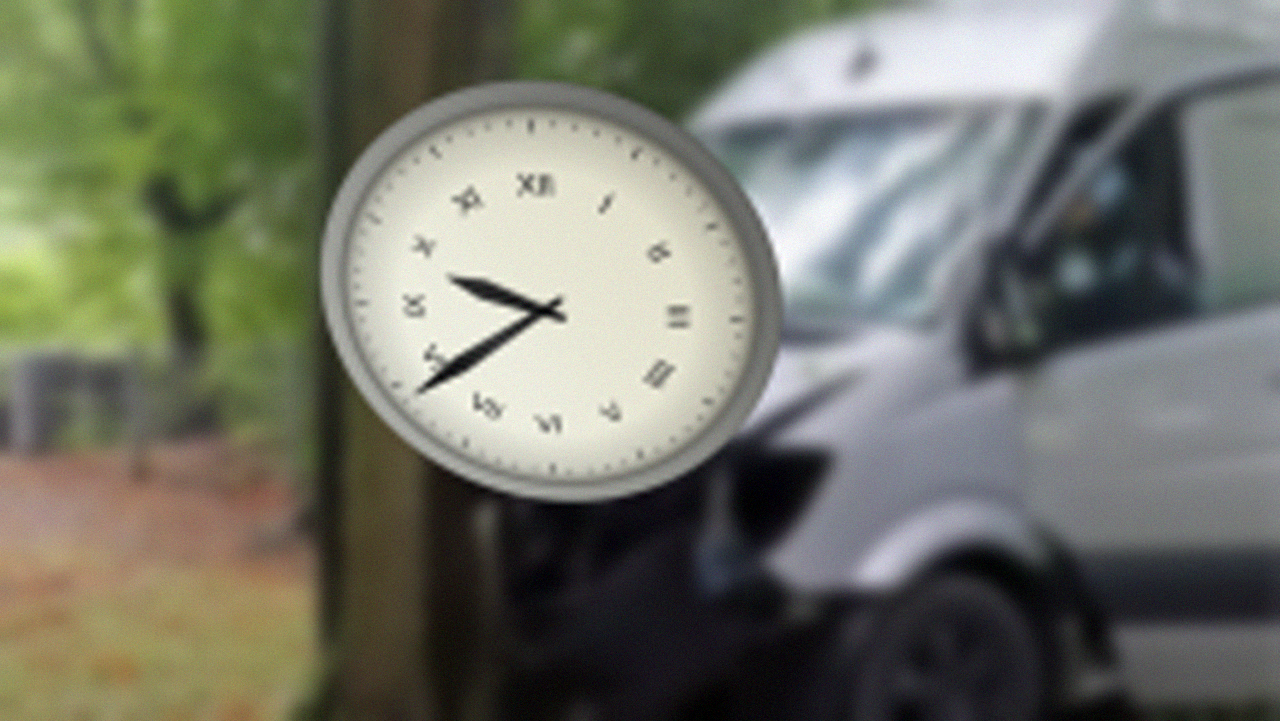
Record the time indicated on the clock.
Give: 9:39
